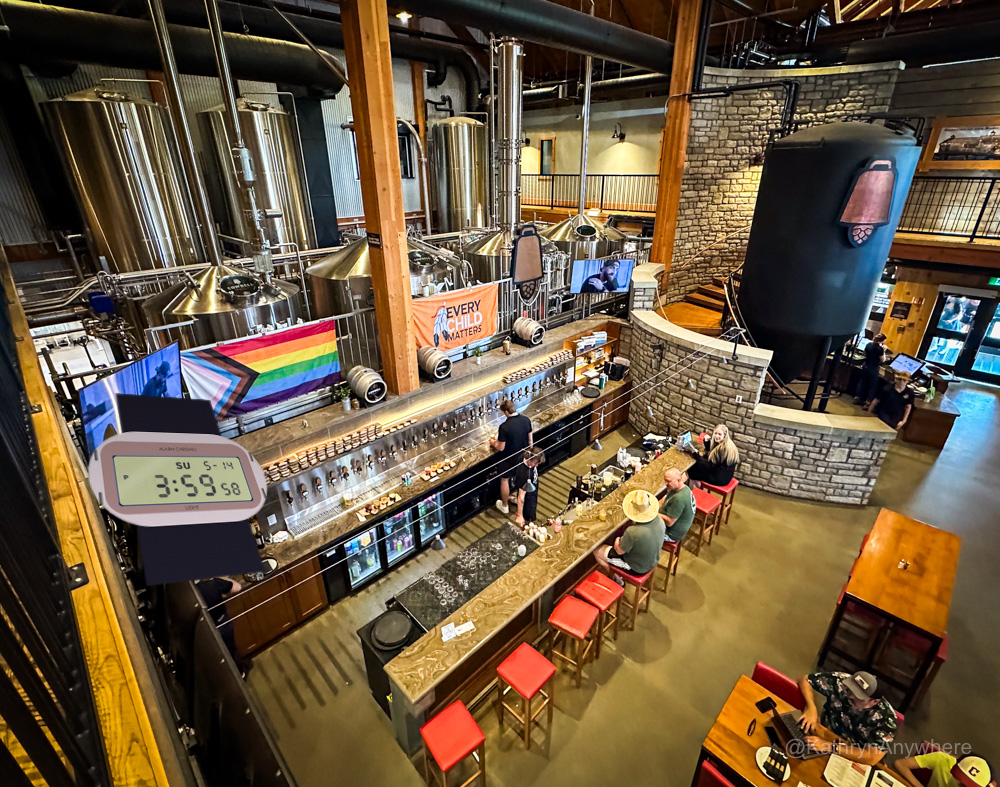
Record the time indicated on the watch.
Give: 3:59:58
